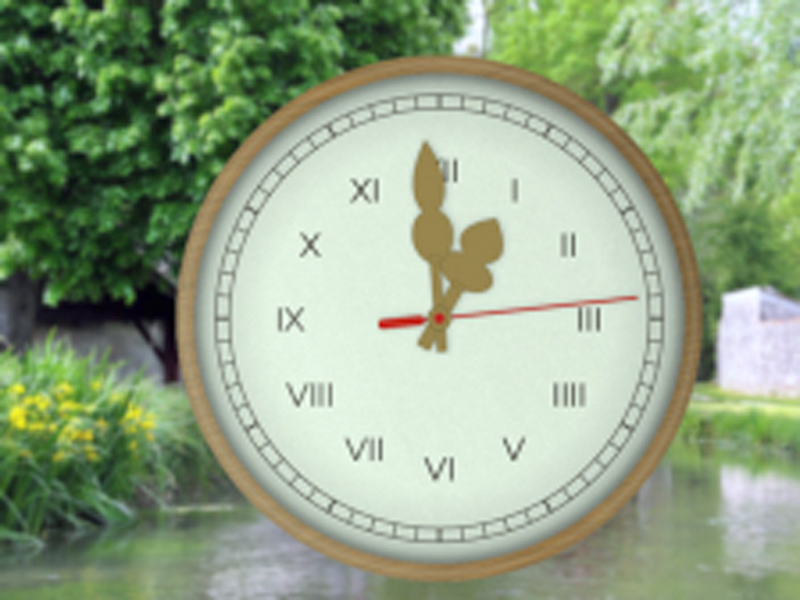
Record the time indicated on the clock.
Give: 12:59:14
